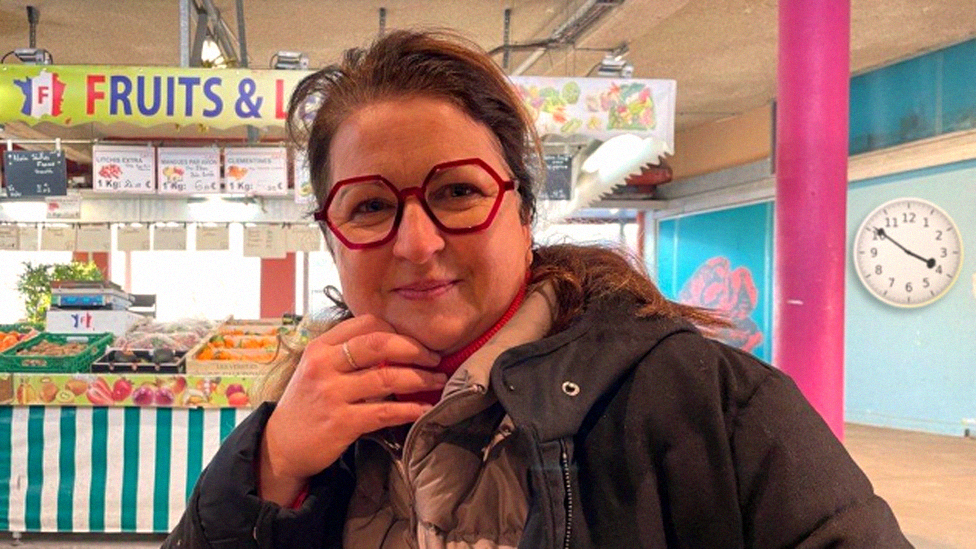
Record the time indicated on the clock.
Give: 3:51
